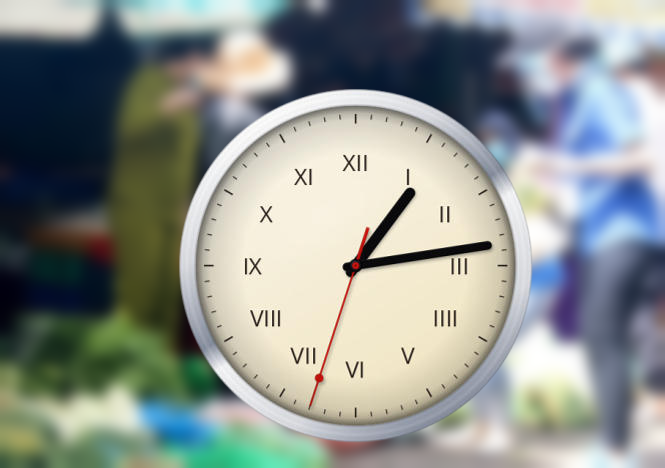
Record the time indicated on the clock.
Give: 1:13:33
